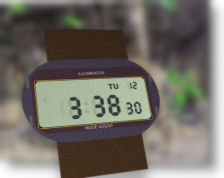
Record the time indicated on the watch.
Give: 3:38:30
